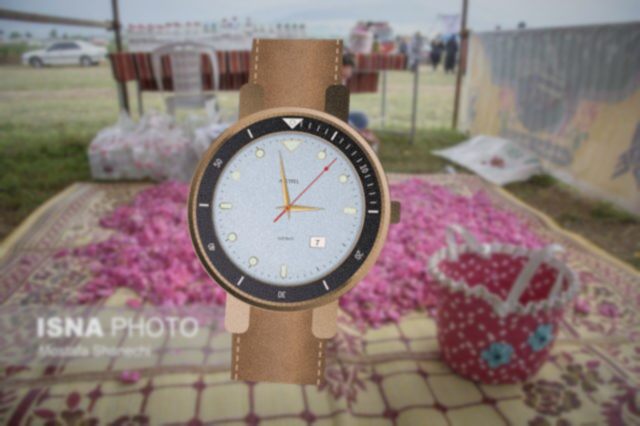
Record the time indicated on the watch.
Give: 2:58:07
